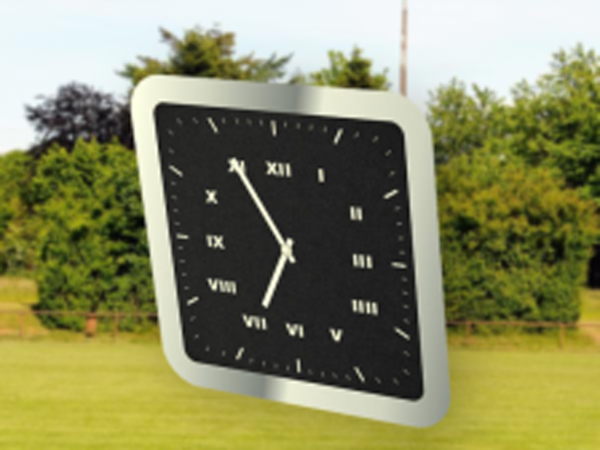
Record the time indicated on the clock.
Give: 6:55
